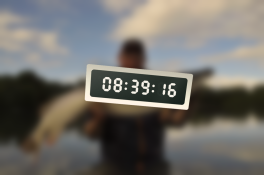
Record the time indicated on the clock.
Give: 8:39:16
